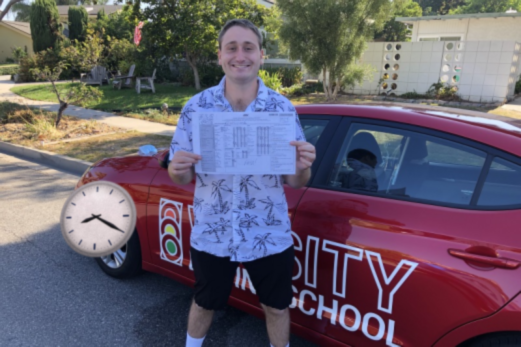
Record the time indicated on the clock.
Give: 8:20
